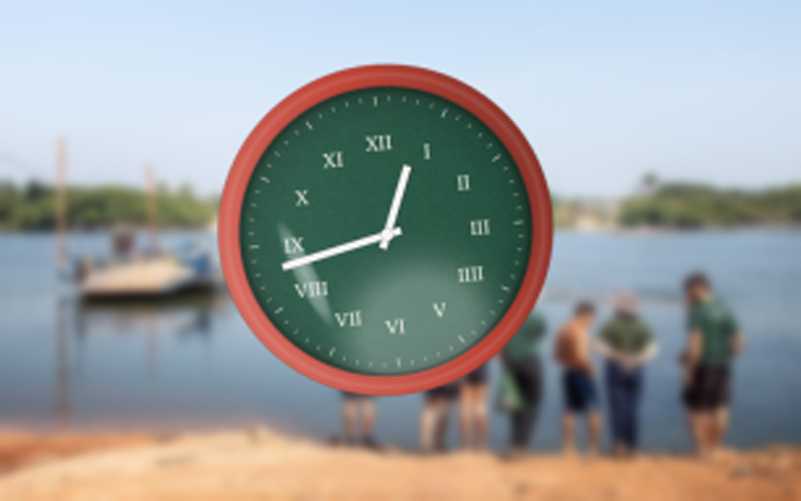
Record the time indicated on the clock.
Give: 12:43
